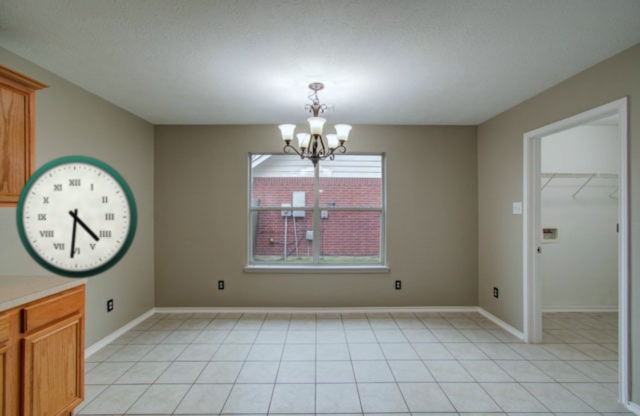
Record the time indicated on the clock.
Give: 4:31
